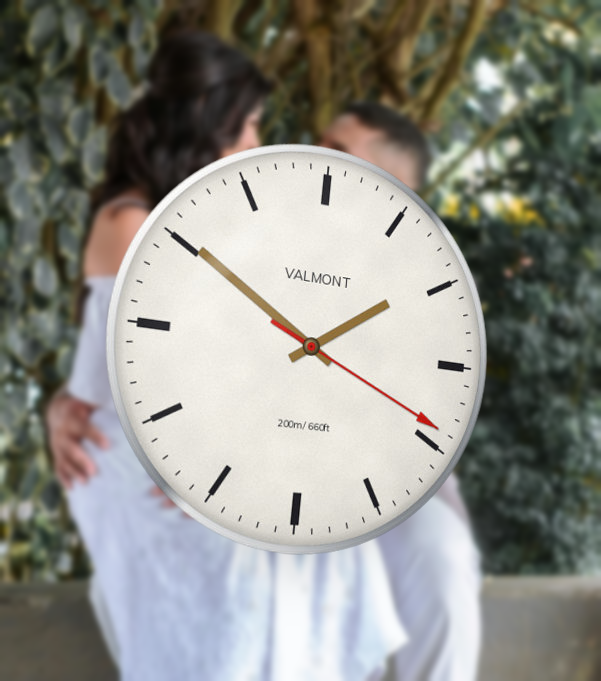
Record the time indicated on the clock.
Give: 1:50:19
